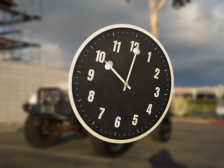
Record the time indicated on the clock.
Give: 10:01
